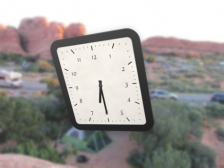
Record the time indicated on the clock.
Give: 6:30
